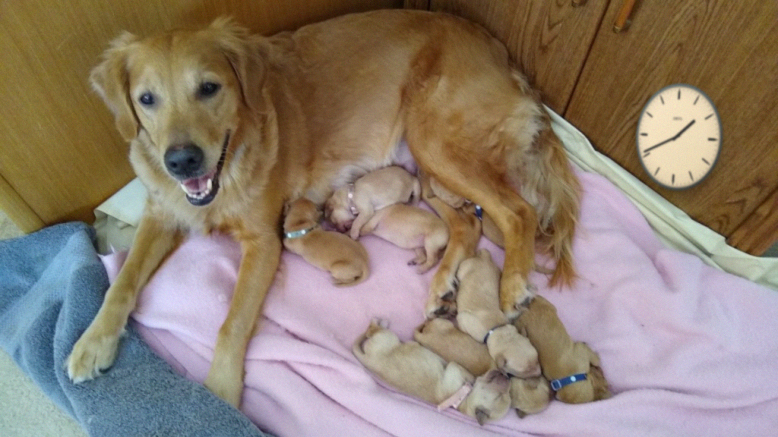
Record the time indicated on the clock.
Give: 1:41
